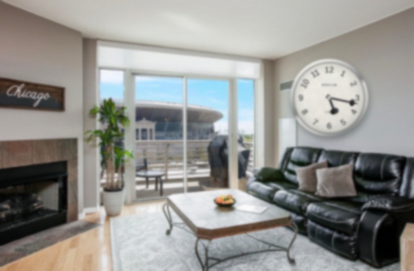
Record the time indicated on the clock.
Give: 5:17
